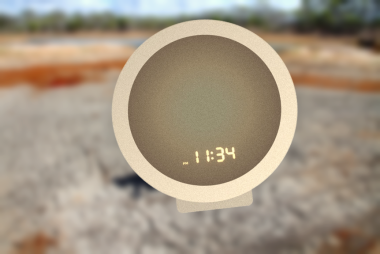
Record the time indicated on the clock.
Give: 11:34
